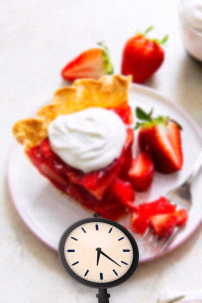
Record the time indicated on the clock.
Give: 6:22
